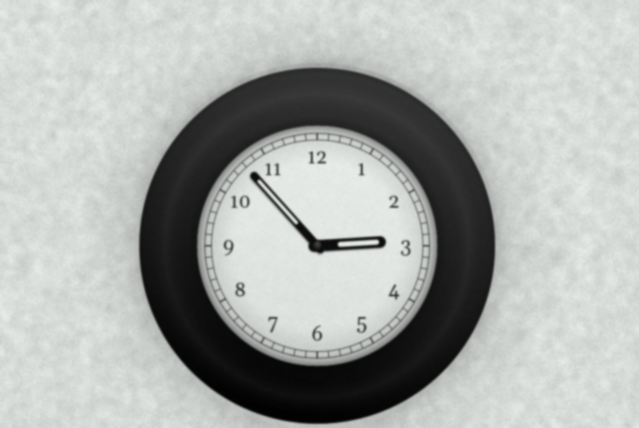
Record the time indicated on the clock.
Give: 2:53
